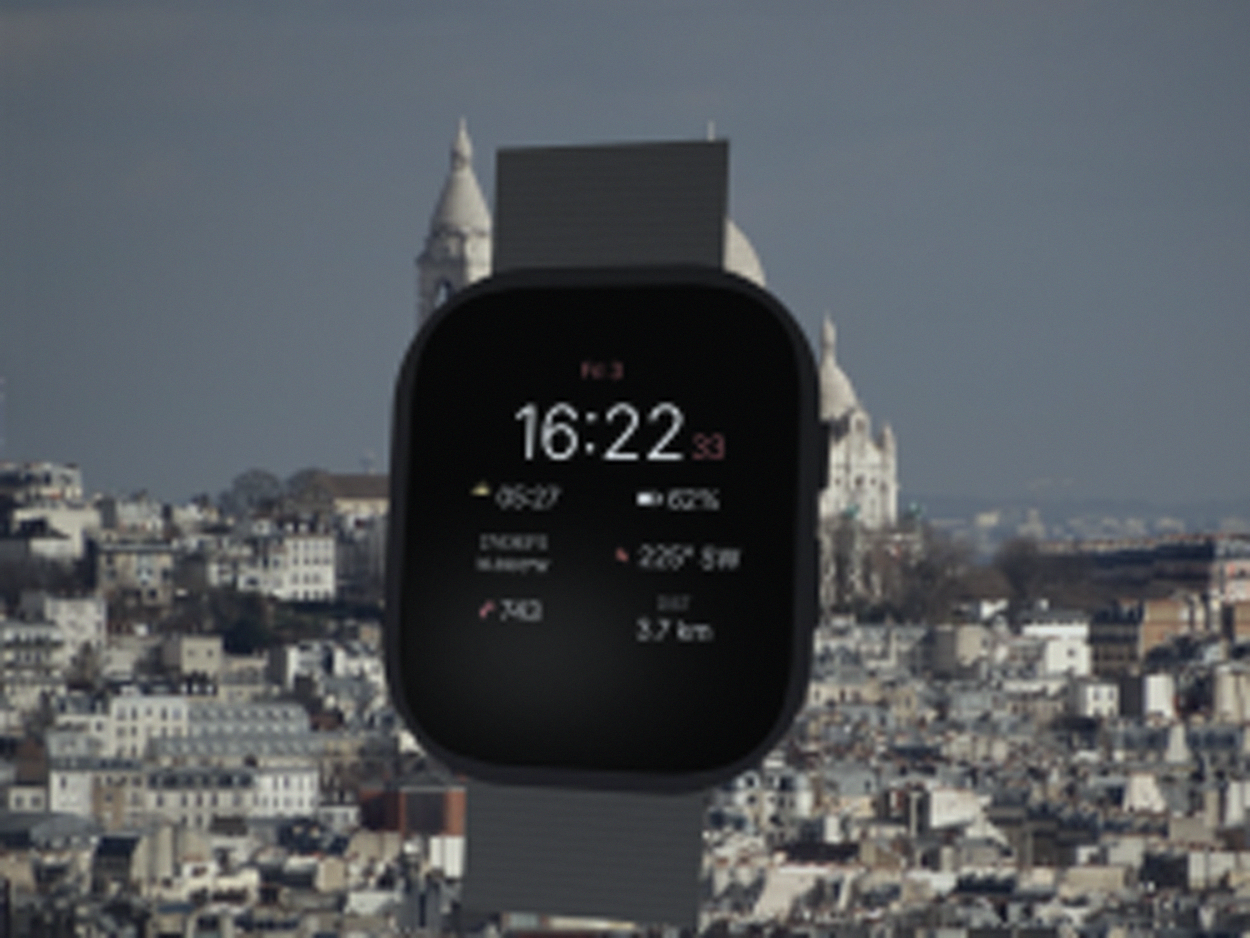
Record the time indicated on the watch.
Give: 16:22
